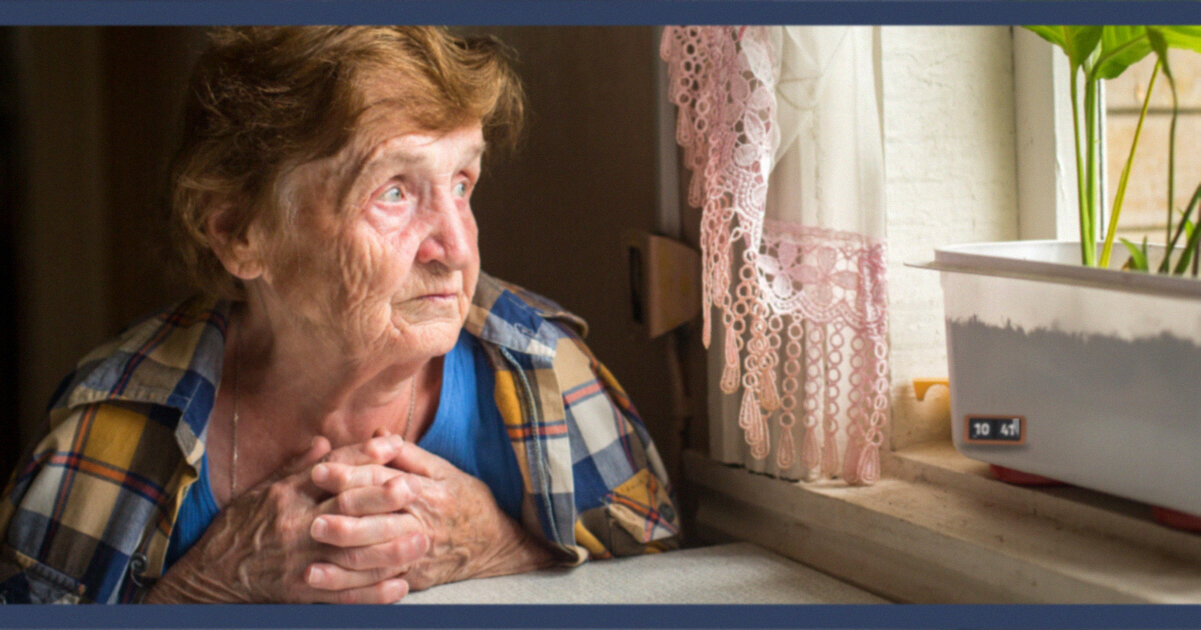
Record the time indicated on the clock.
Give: 10:41
